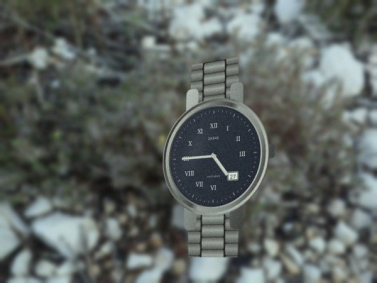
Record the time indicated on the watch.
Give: 4:45
